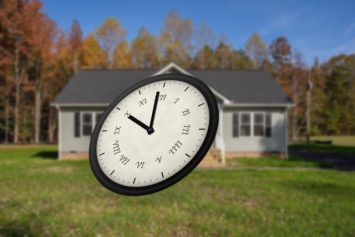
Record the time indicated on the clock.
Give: 9:59
